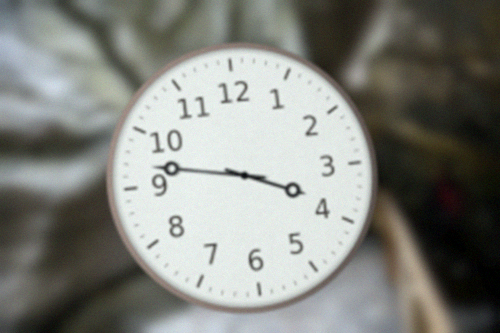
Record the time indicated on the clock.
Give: 3:47
